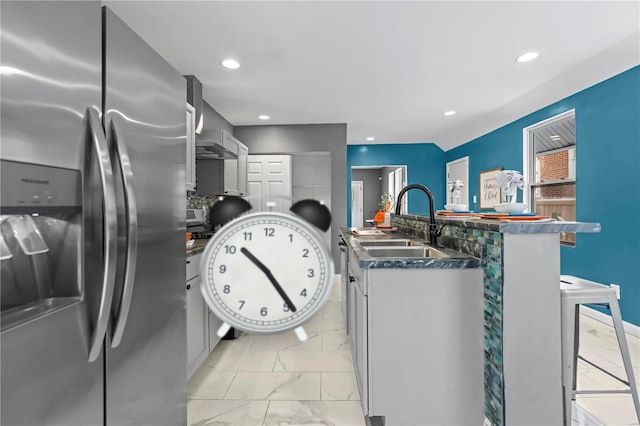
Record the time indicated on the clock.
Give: 10:24
